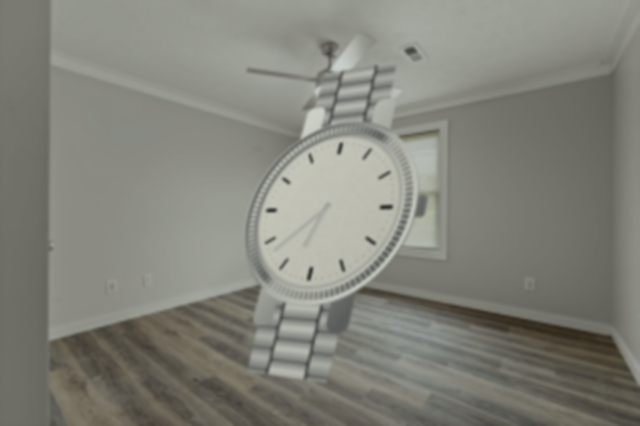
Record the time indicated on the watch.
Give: 6:38
